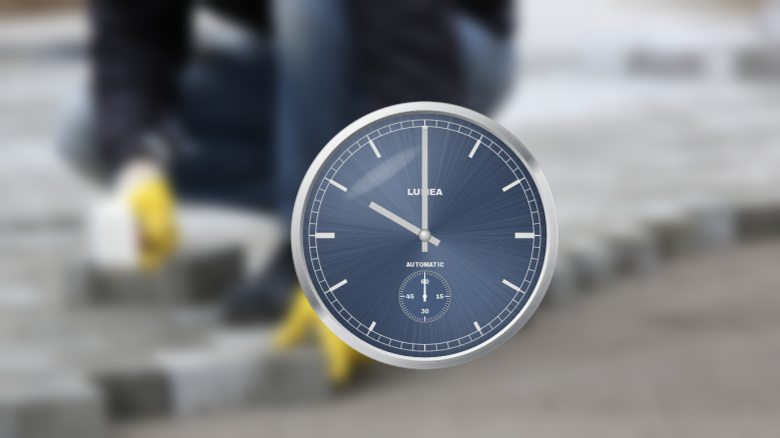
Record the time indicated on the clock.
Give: 10:00
